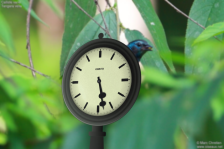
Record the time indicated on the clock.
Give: 5:28
